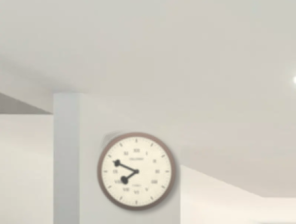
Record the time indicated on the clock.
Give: 7:49
